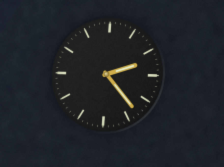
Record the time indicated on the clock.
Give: 2:23
